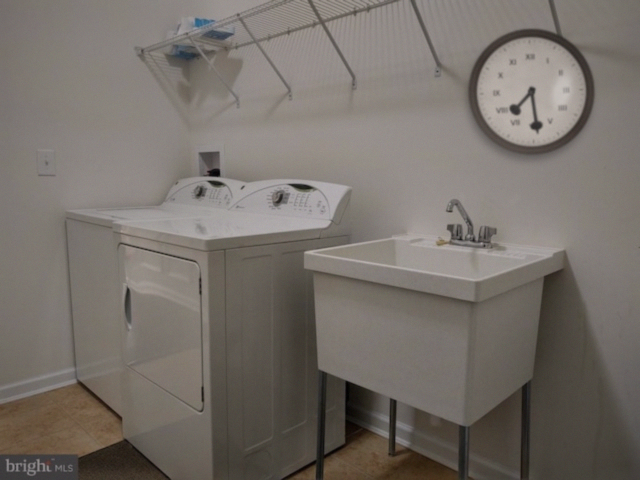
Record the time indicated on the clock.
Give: 7:29
